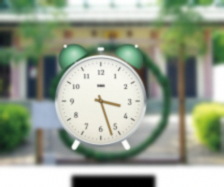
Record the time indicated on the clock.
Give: 3:27
